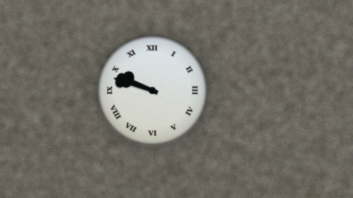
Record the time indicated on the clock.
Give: 9:48
